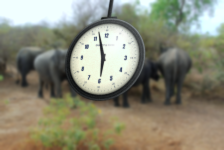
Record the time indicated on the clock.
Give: 5:57
